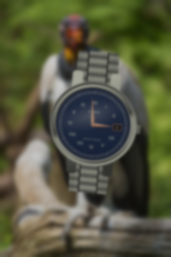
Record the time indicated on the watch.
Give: 2:59
